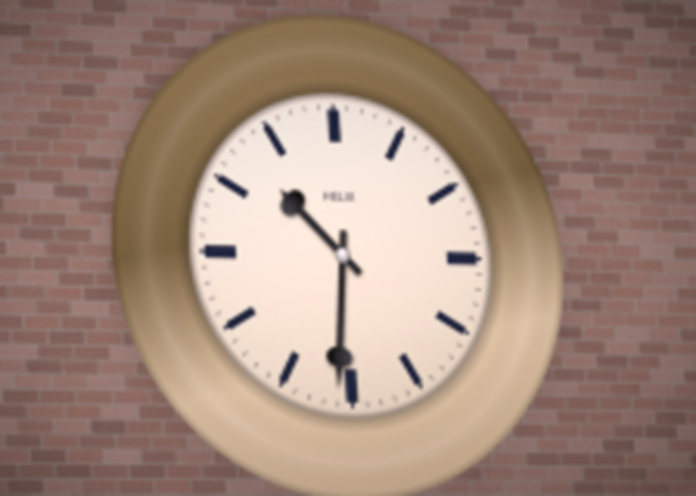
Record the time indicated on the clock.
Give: 10:31
